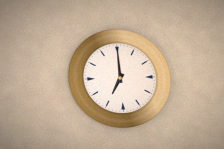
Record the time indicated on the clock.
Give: 7:00
